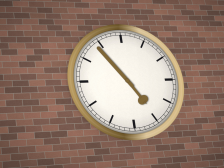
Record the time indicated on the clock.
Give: 4:54
